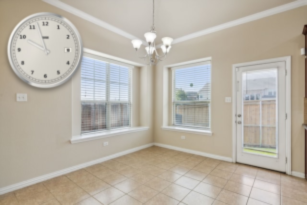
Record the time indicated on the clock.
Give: 9:57
